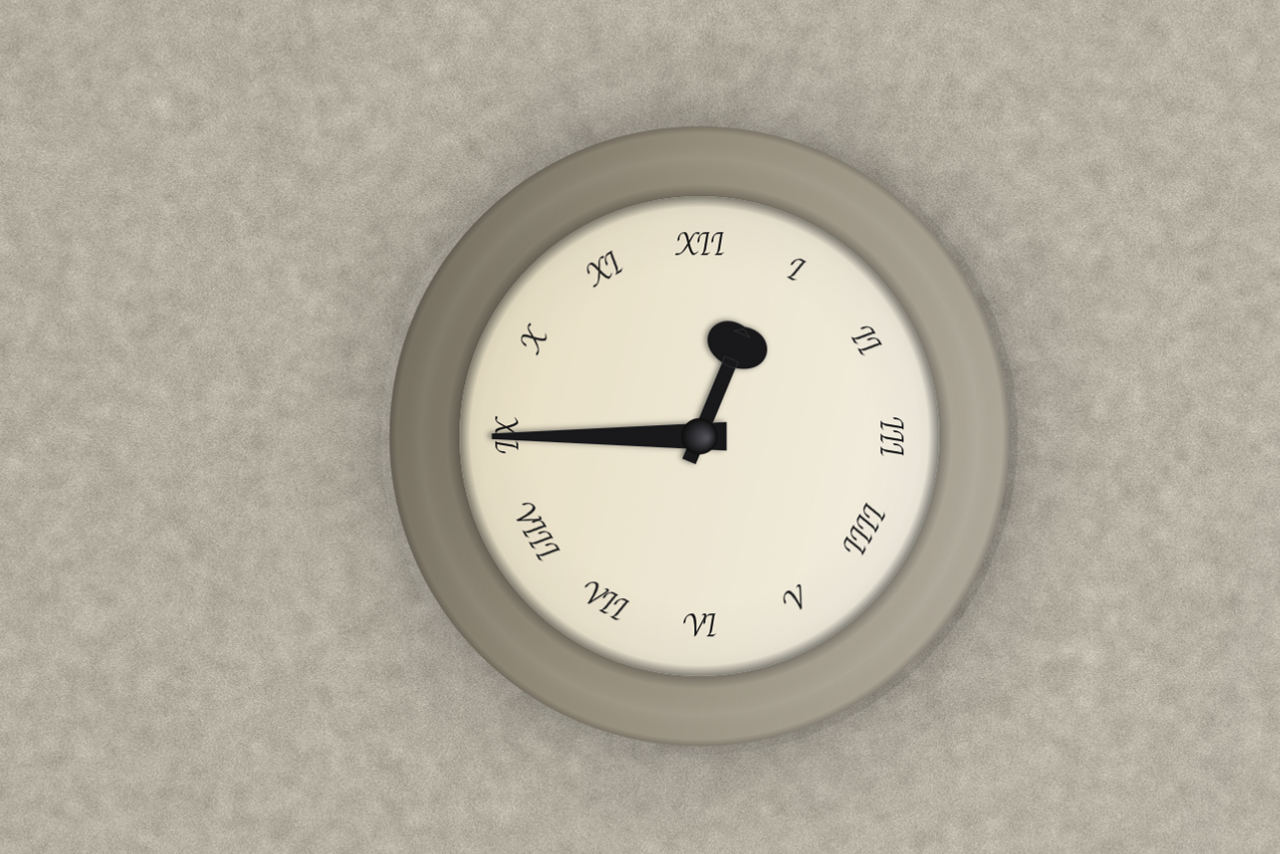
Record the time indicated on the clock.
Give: 12:45
